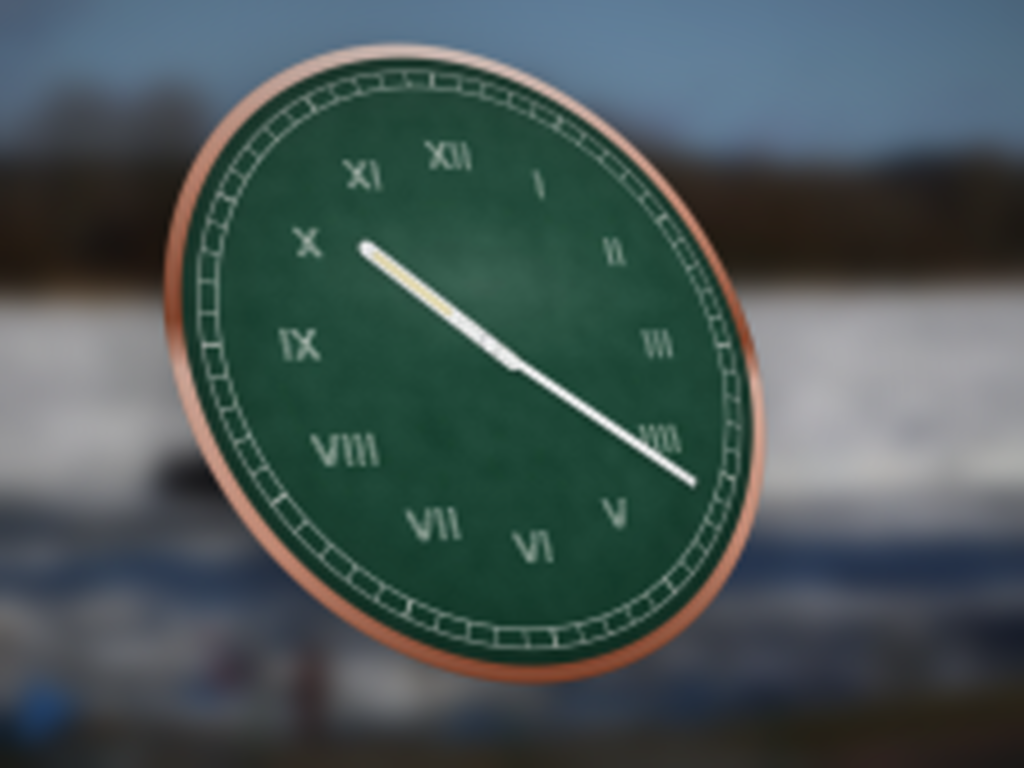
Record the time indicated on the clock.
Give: 10:21
